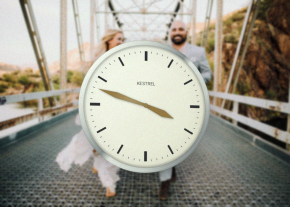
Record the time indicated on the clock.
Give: 3:48
